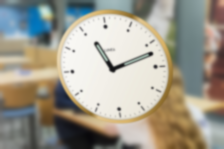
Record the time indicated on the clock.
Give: 11:12
